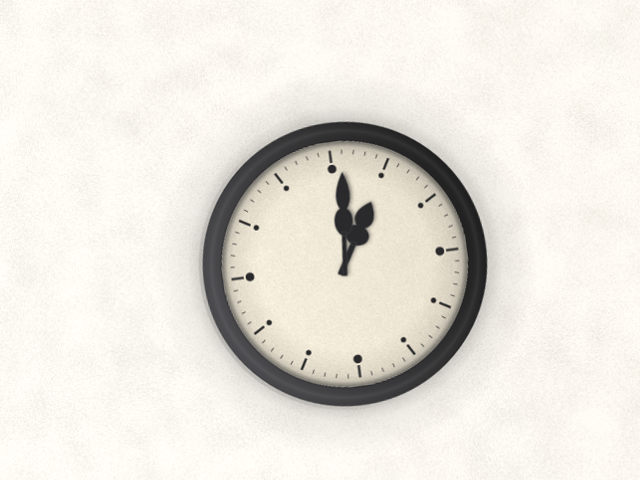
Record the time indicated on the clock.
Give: 1:01
